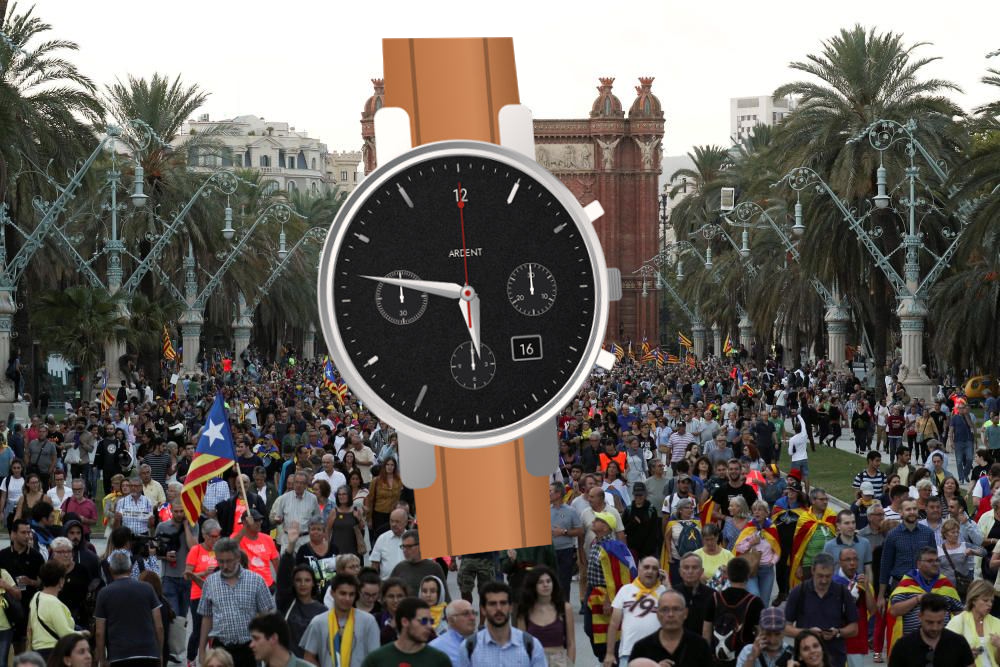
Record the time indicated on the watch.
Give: 5:47
